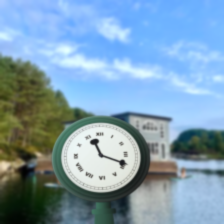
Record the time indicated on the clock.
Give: 11:19
